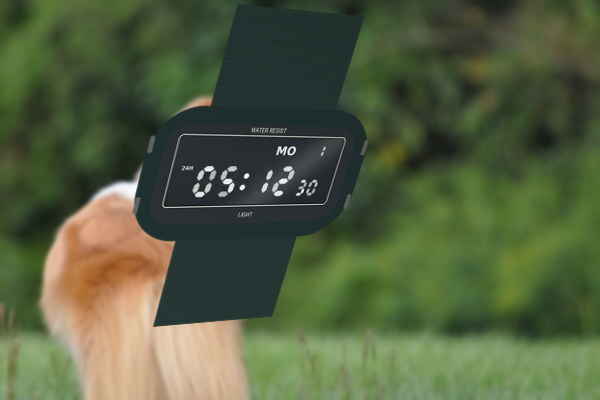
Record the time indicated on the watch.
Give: 5:12:30
